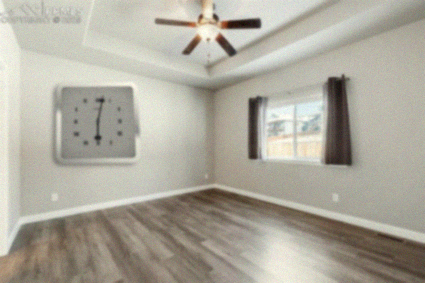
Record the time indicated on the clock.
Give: 6:02
